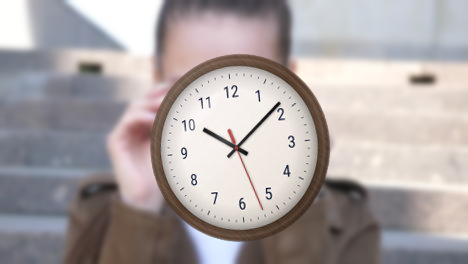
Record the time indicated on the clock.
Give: 10:08:27
